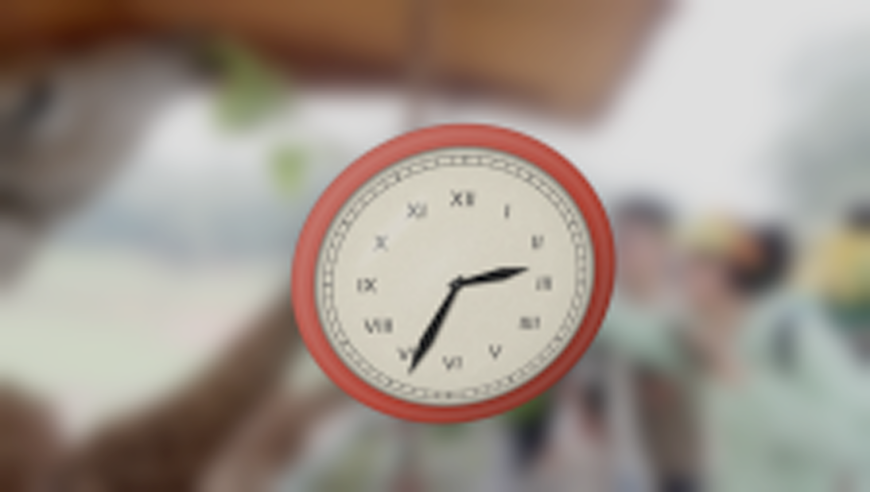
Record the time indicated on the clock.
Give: 2:34
